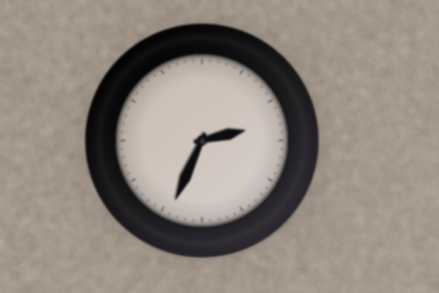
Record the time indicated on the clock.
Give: 2:34
